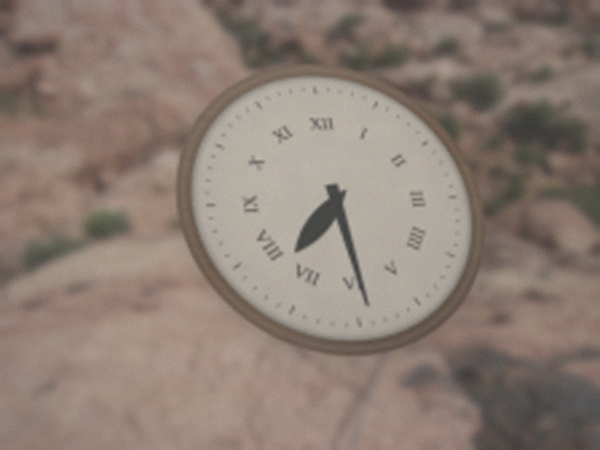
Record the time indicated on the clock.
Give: 7:29
